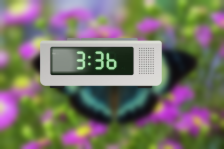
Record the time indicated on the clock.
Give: 3:36
